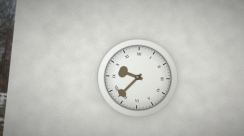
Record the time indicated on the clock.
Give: 9:37
